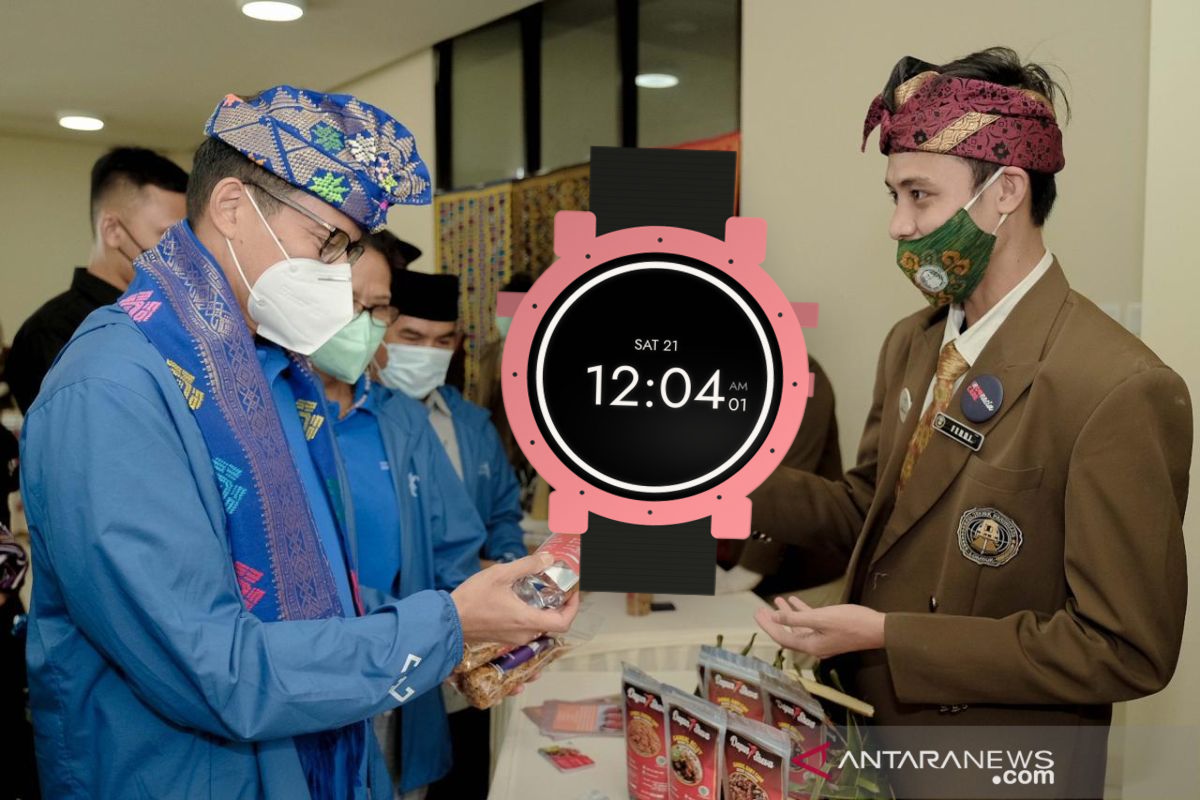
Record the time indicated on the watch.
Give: 12:04:01
